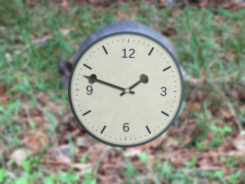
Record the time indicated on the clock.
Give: 1:48
